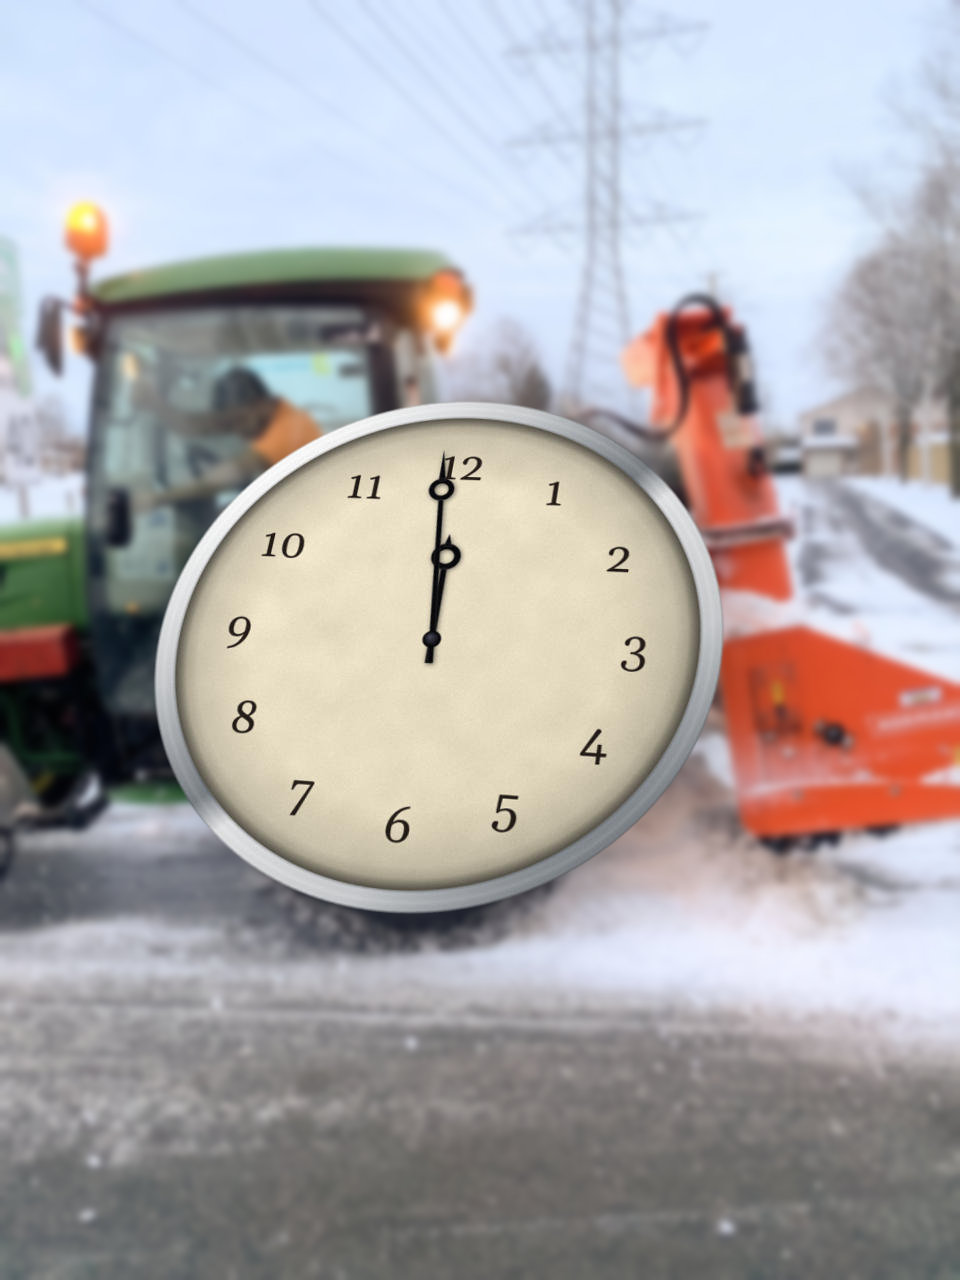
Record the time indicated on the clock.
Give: 11:59
